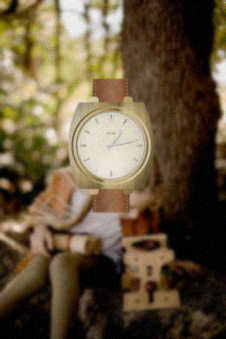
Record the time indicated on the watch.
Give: 1:13
